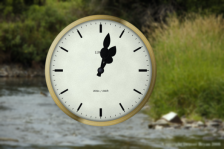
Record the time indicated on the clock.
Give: 1:02
